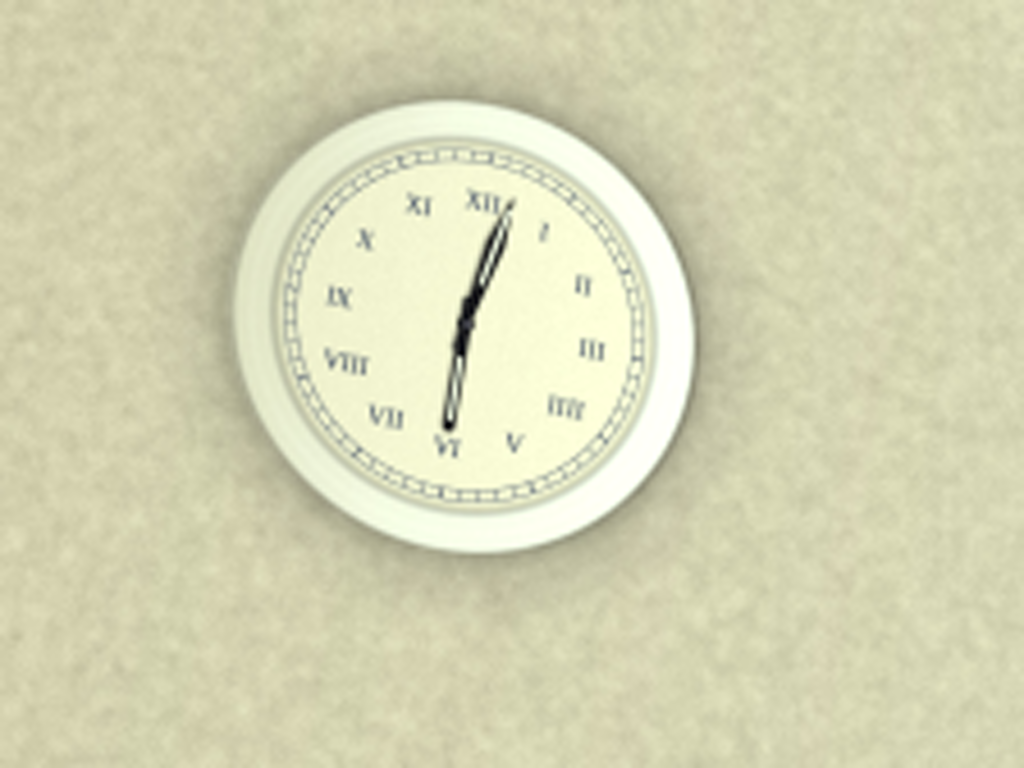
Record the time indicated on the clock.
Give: 6:02
